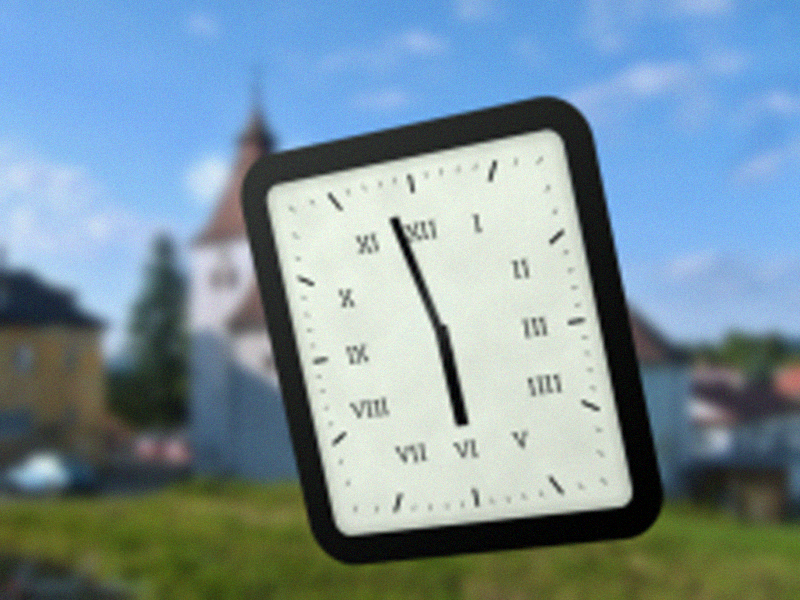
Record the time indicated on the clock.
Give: 5:58
